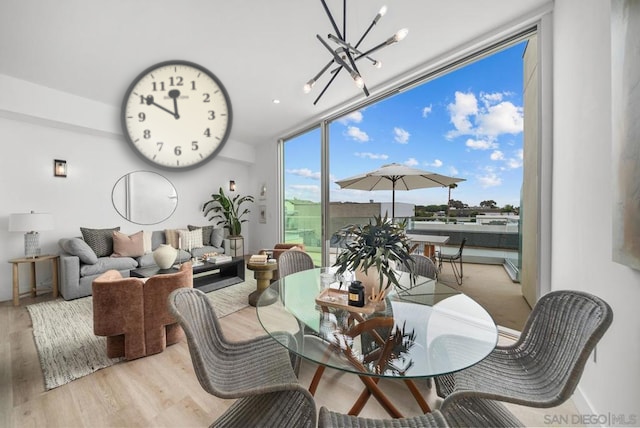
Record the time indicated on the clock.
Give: 11:50
